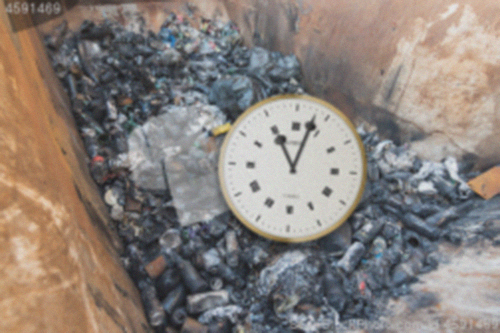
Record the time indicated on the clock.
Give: 11:03
